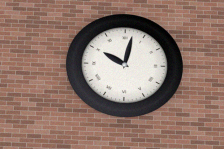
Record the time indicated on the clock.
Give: 10:02
